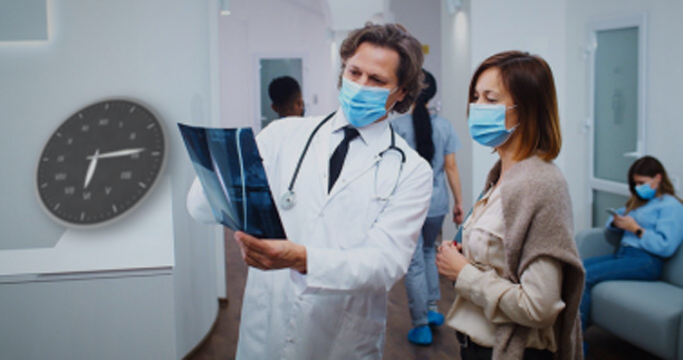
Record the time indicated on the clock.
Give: 6:14
